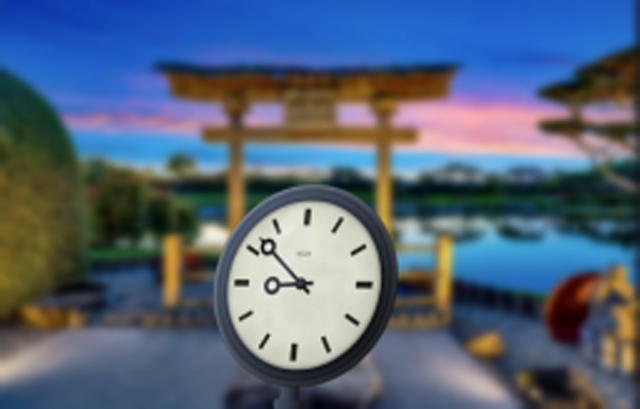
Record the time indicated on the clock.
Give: 8:52
